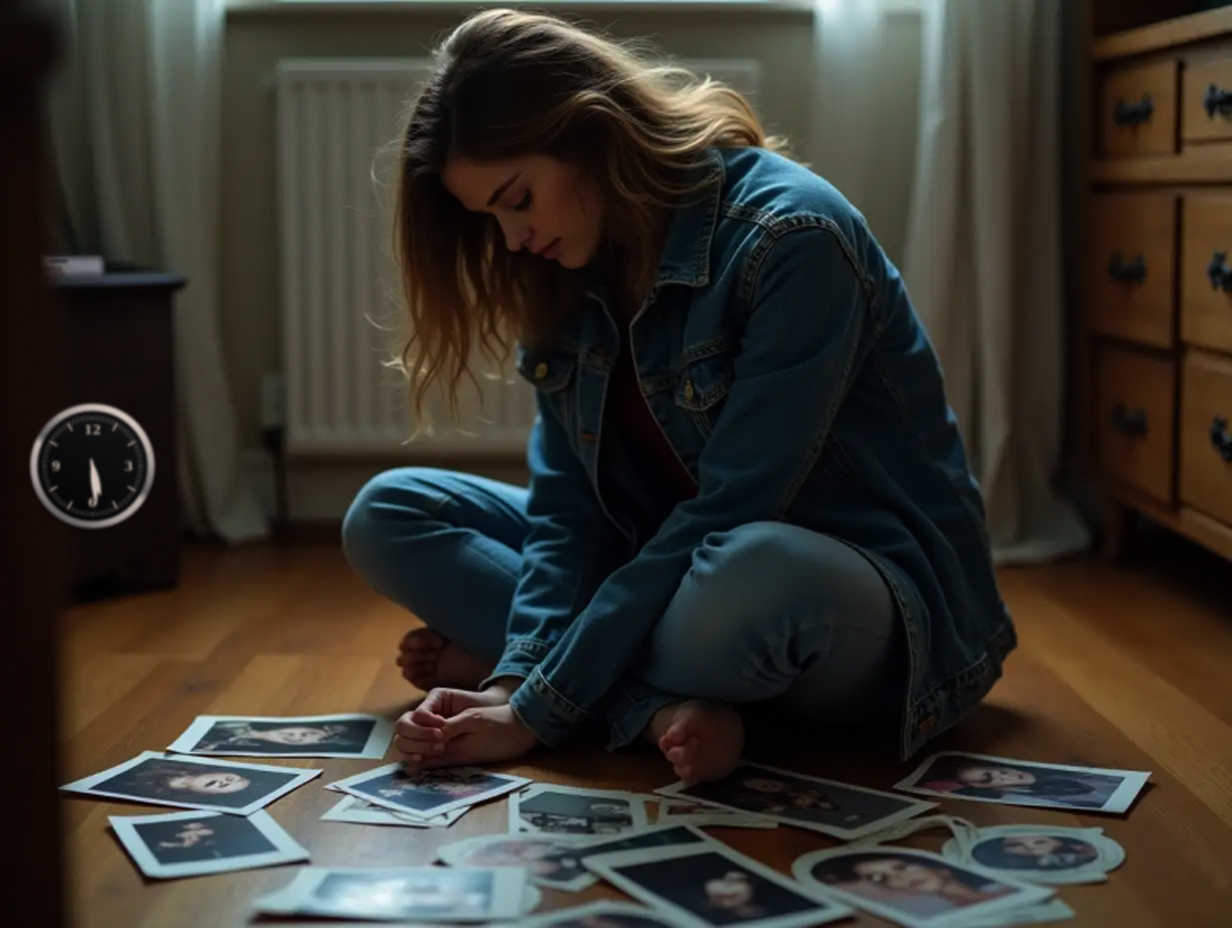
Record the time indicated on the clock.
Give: 5:29
